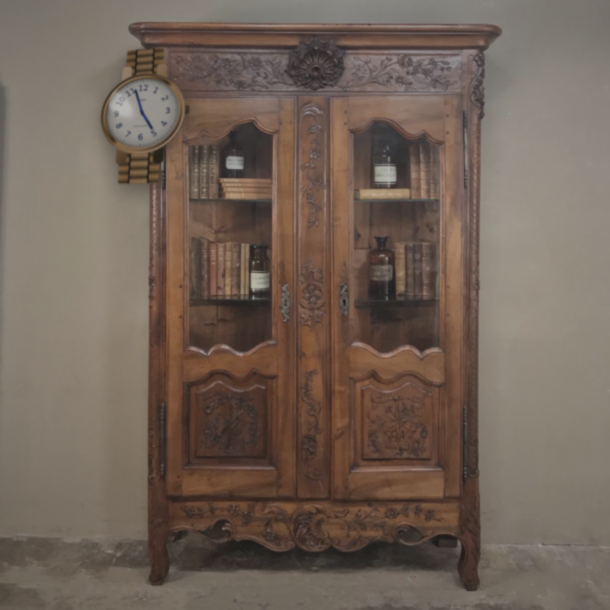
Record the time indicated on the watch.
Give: 4:57
